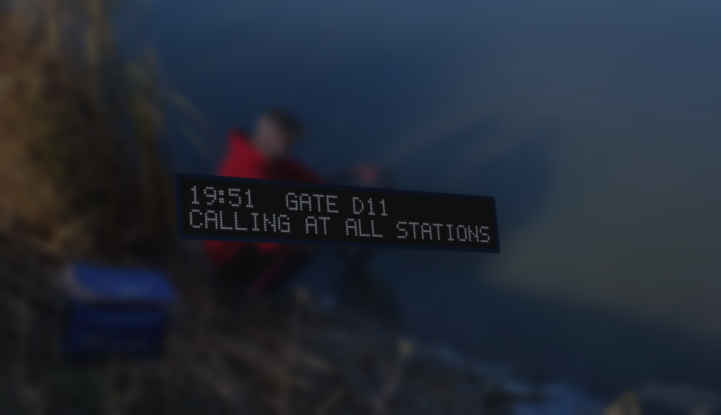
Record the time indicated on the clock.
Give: 19:51
